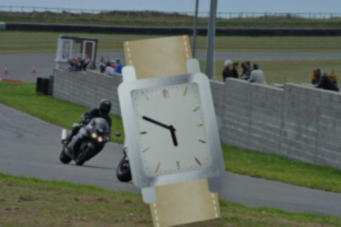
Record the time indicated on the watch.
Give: 5:50
